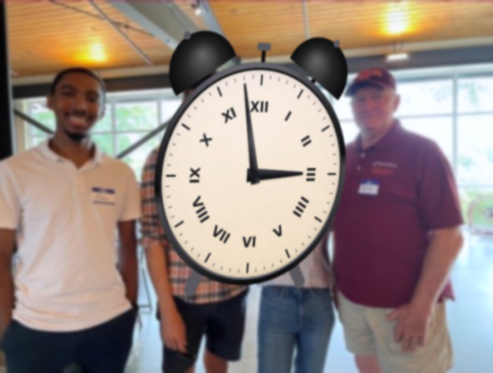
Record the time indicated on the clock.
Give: 2:58
